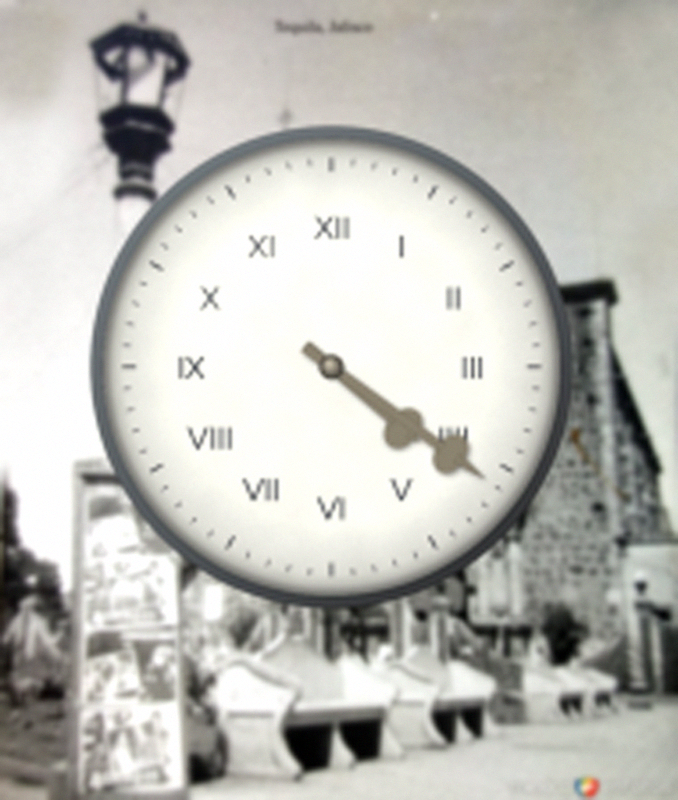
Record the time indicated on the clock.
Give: 4:21
